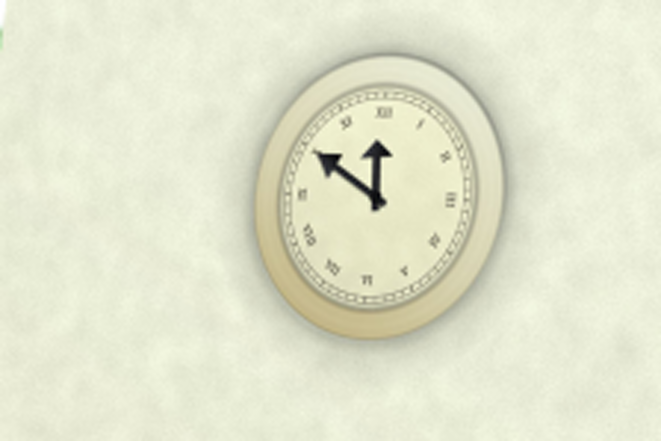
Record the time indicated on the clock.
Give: 11:50
